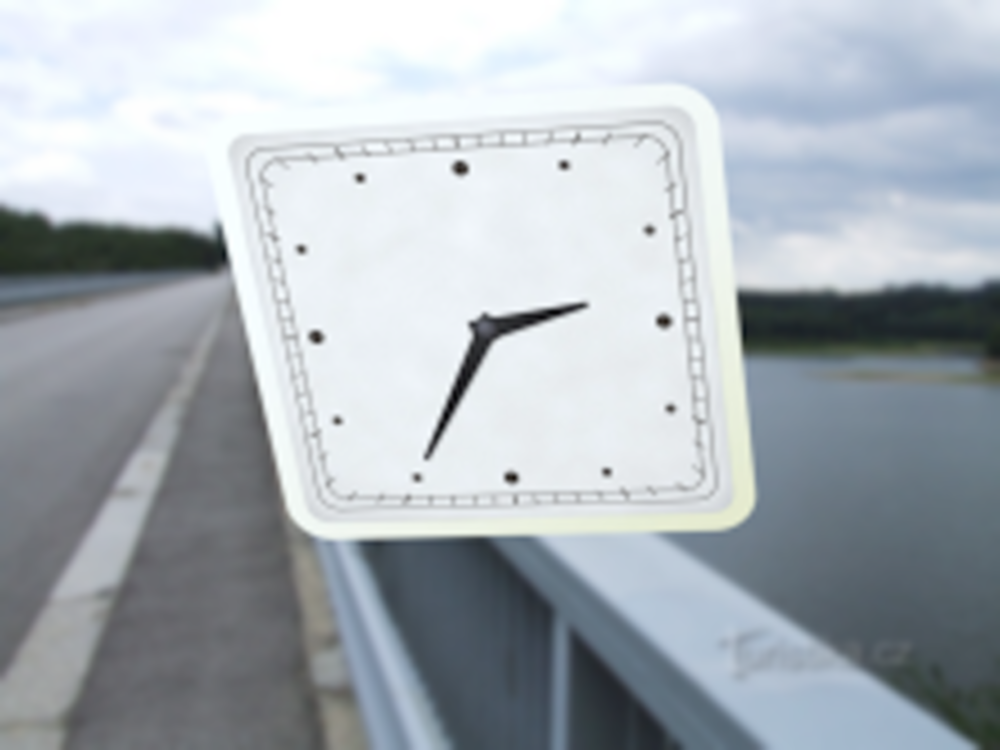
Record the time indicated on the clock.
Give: 2:35
